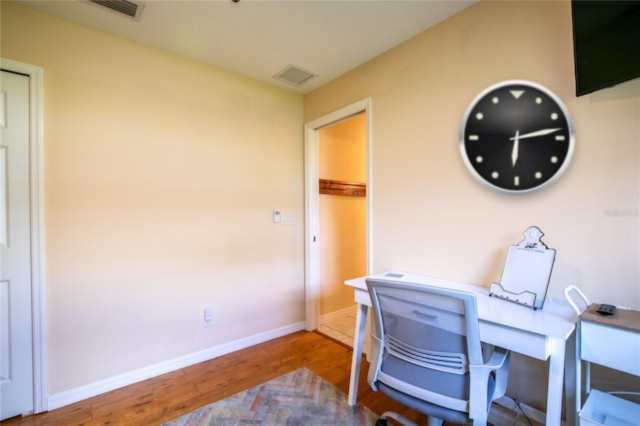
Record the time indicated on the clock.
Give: 6:13
